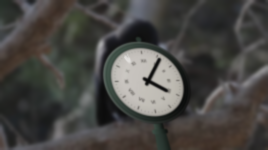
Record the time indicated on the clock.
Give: 4:06
